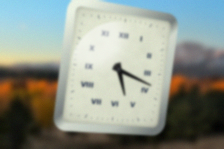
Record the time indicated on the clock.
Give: 5:18
